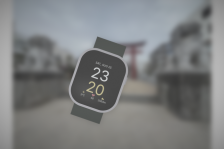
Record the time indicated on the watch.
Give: 23:20
